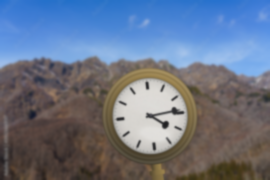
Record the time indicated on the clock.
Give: 4:14
